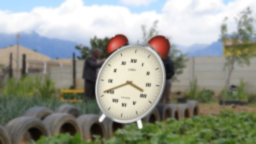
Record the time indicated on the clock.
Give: 3:41
